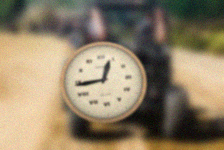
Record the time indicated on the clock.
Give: 12:44
